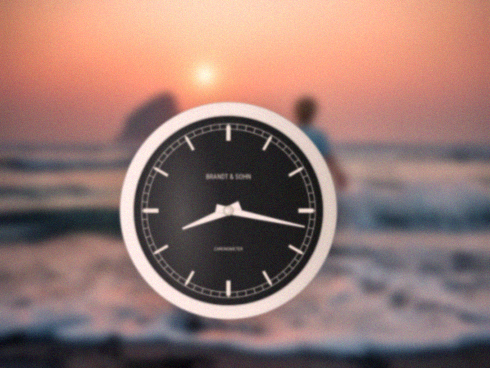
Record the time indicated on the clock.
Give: 8:17
